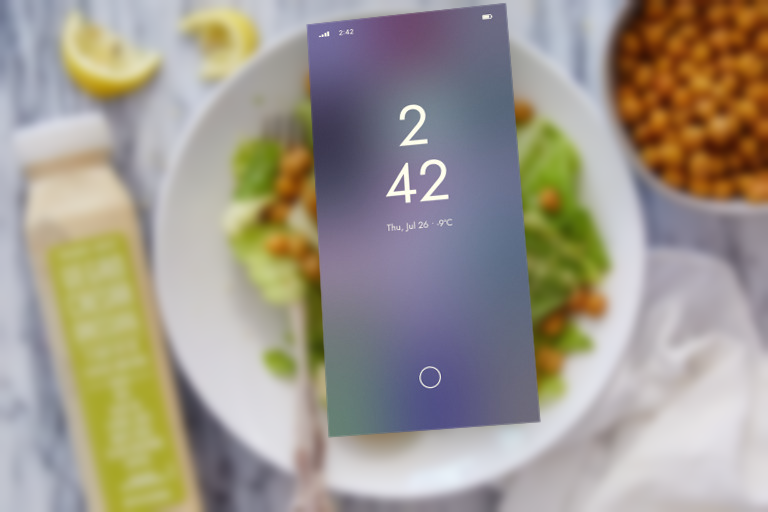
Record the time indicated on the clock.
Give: 2:42
